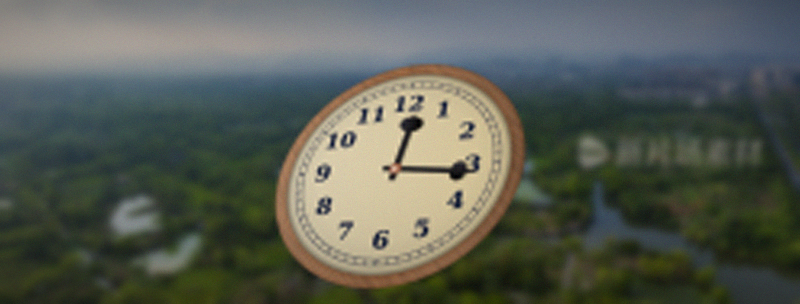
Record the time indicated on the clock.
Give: 12:16
